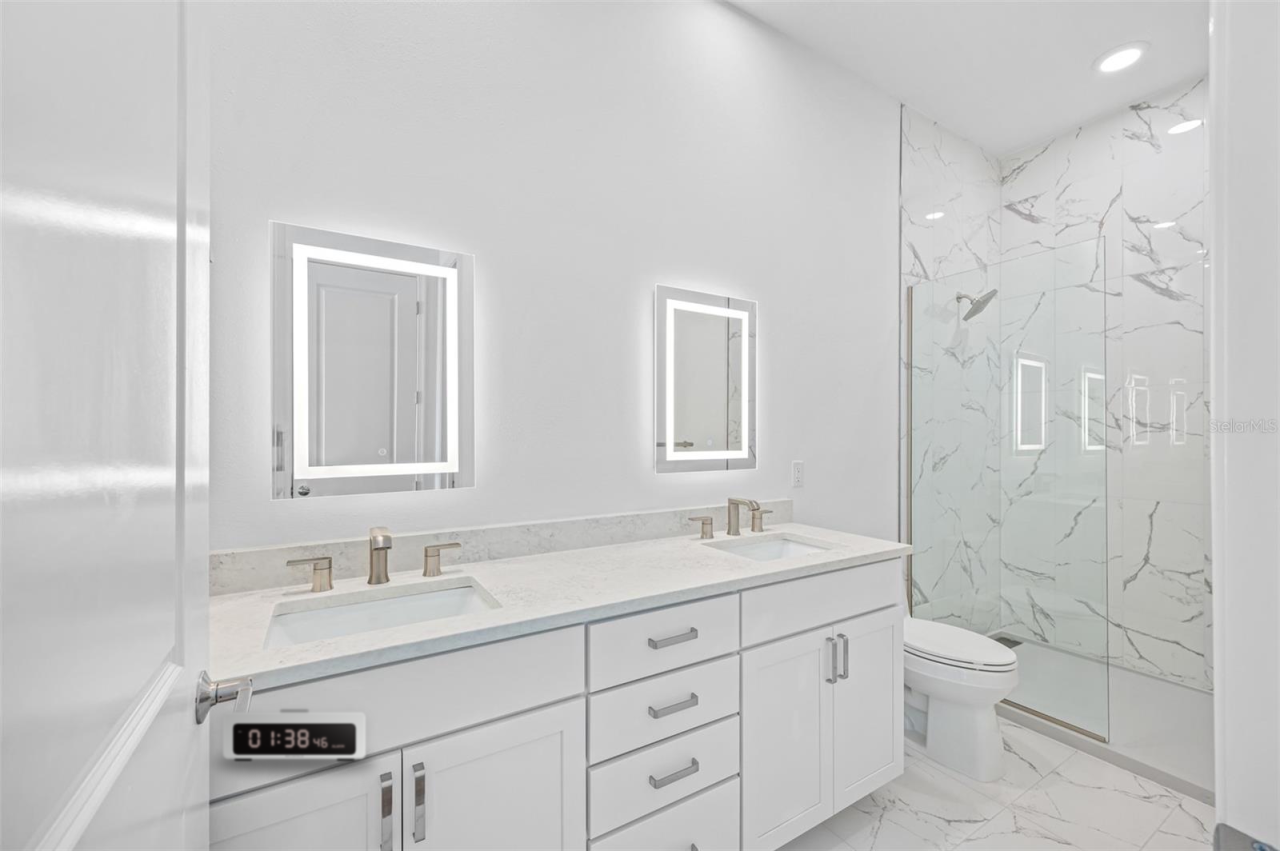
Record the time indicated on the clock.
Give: 1:38
